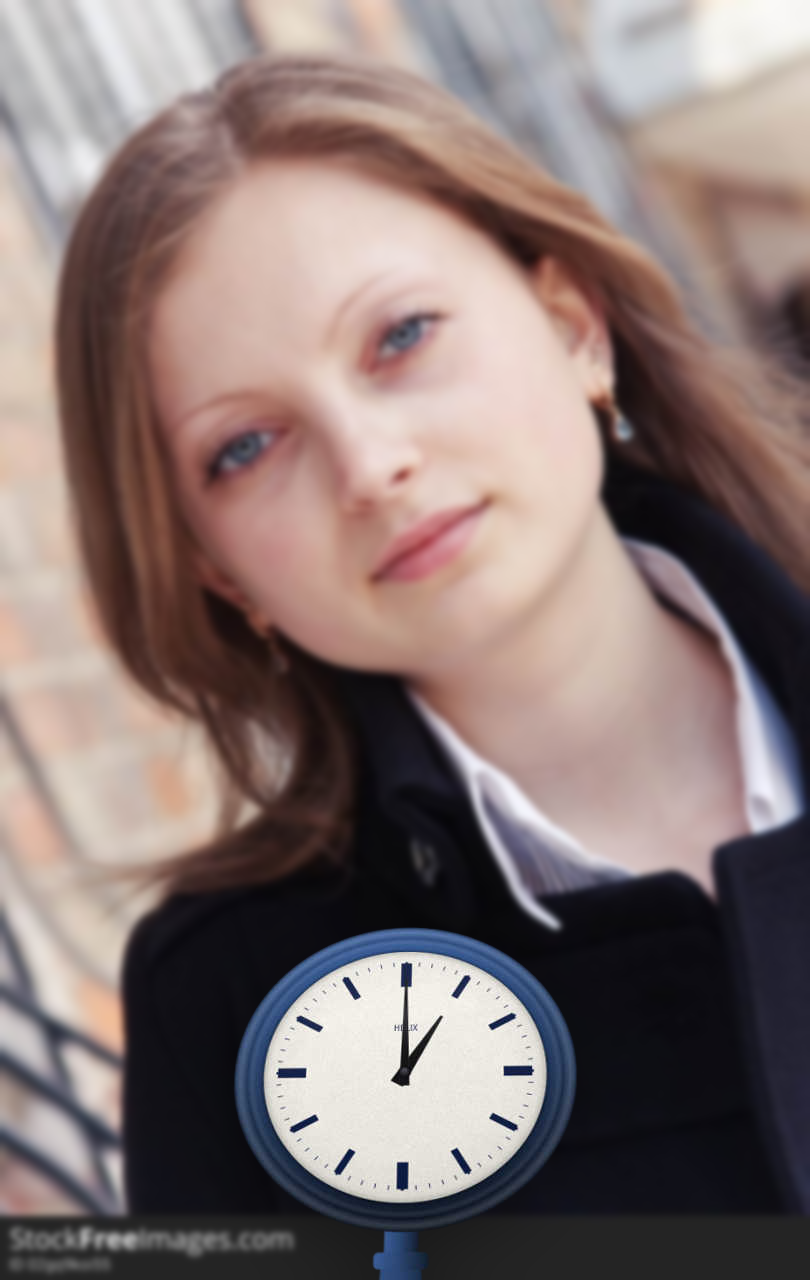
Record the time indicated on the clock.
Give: 1:00
